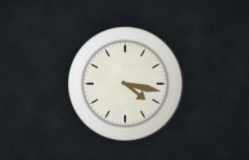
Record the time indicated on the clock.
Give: 4:17
